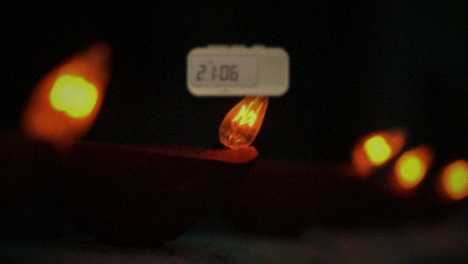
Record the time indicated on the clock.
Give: 21:06
